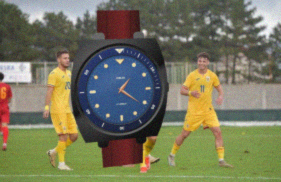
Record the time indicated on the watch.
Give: 1:21
